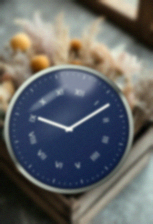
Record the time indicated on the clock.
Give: 9:07
